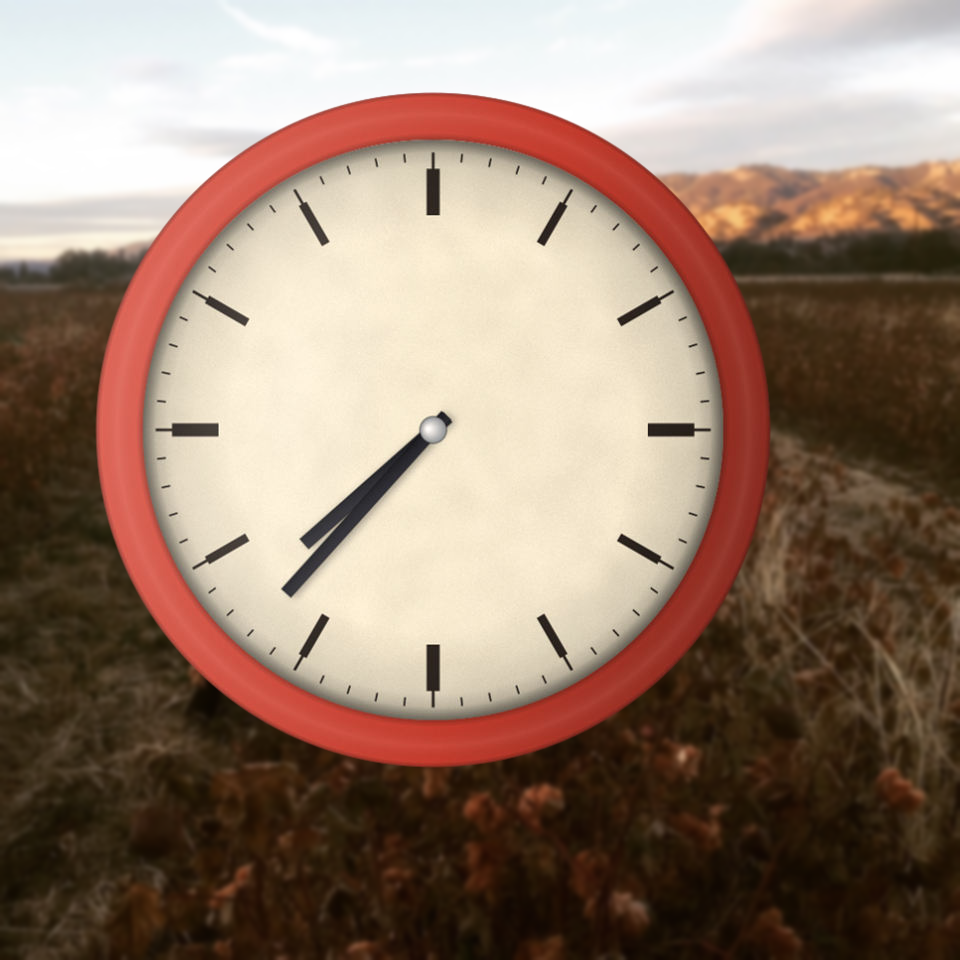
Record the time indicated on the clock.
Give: 7:37
